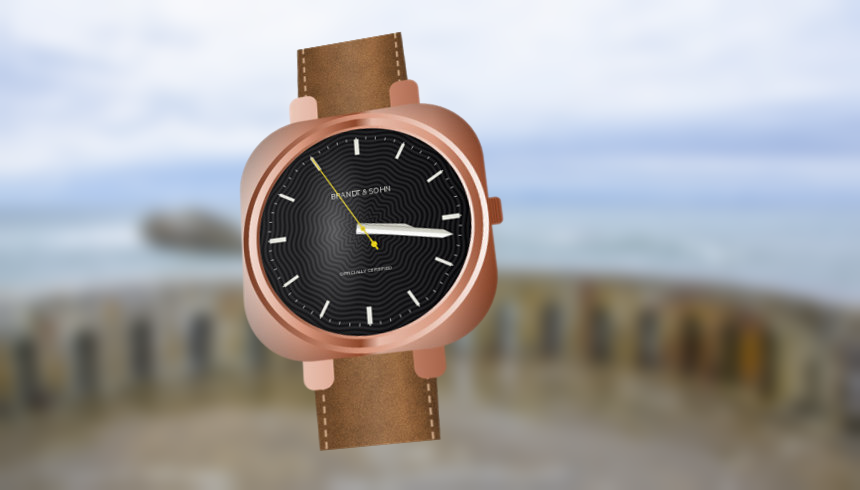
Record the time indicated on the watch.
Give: 3:16:55
